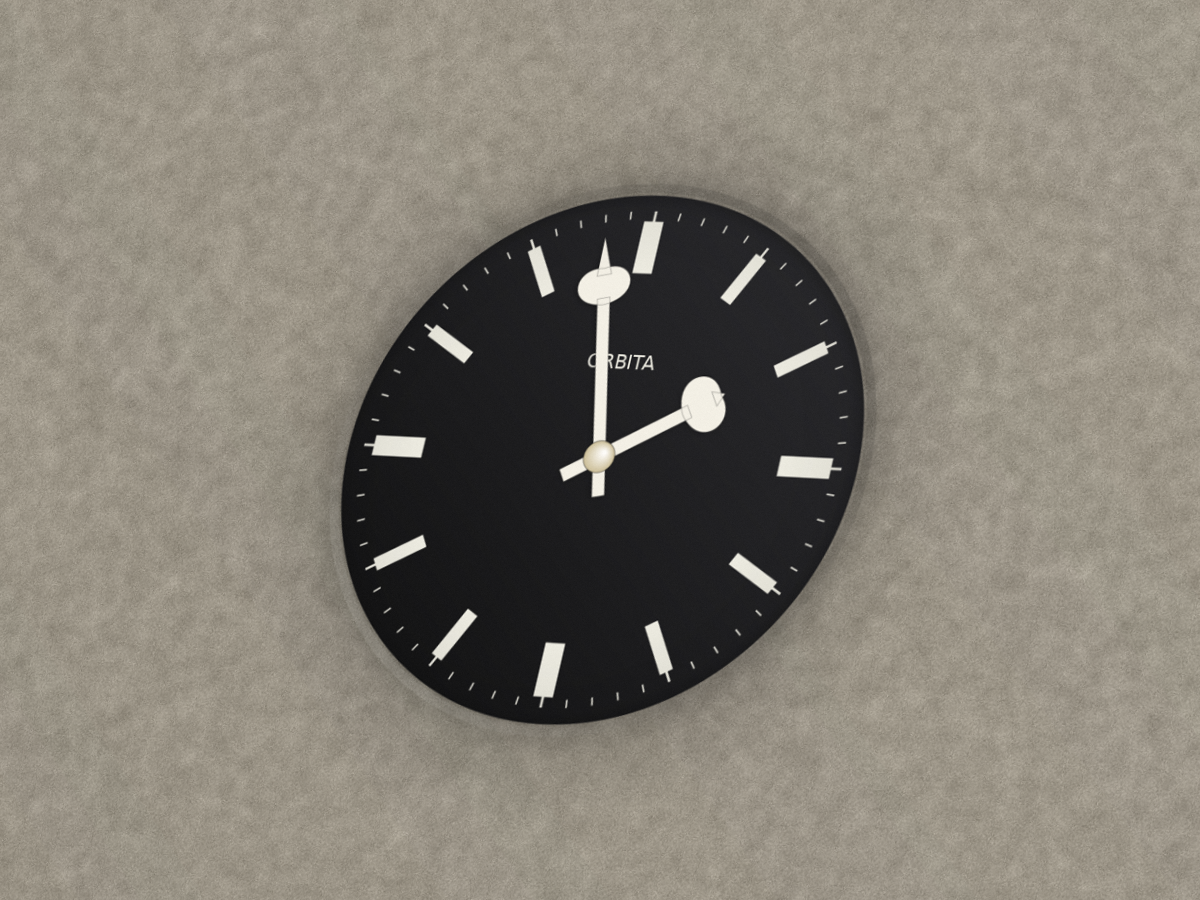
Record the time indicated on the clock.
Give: 1:58
